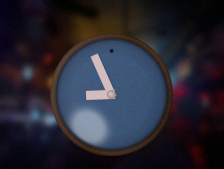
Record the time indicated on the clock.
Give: 8:56
